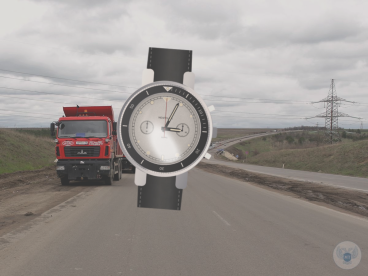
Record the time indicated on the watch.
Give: 3:04
